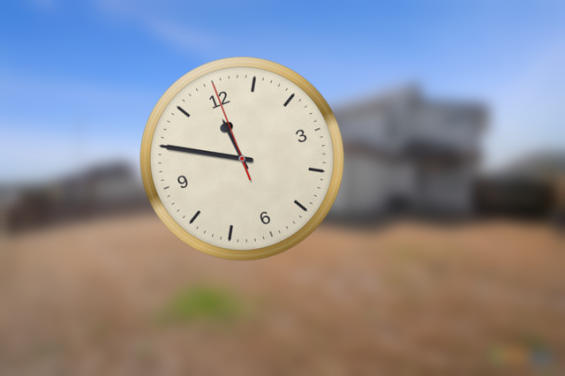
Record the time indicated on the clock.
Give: 11:50:00
